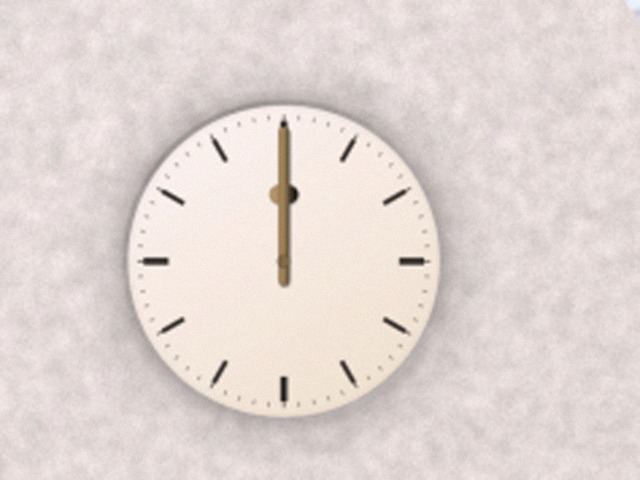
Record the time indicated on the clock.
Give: 12:00
